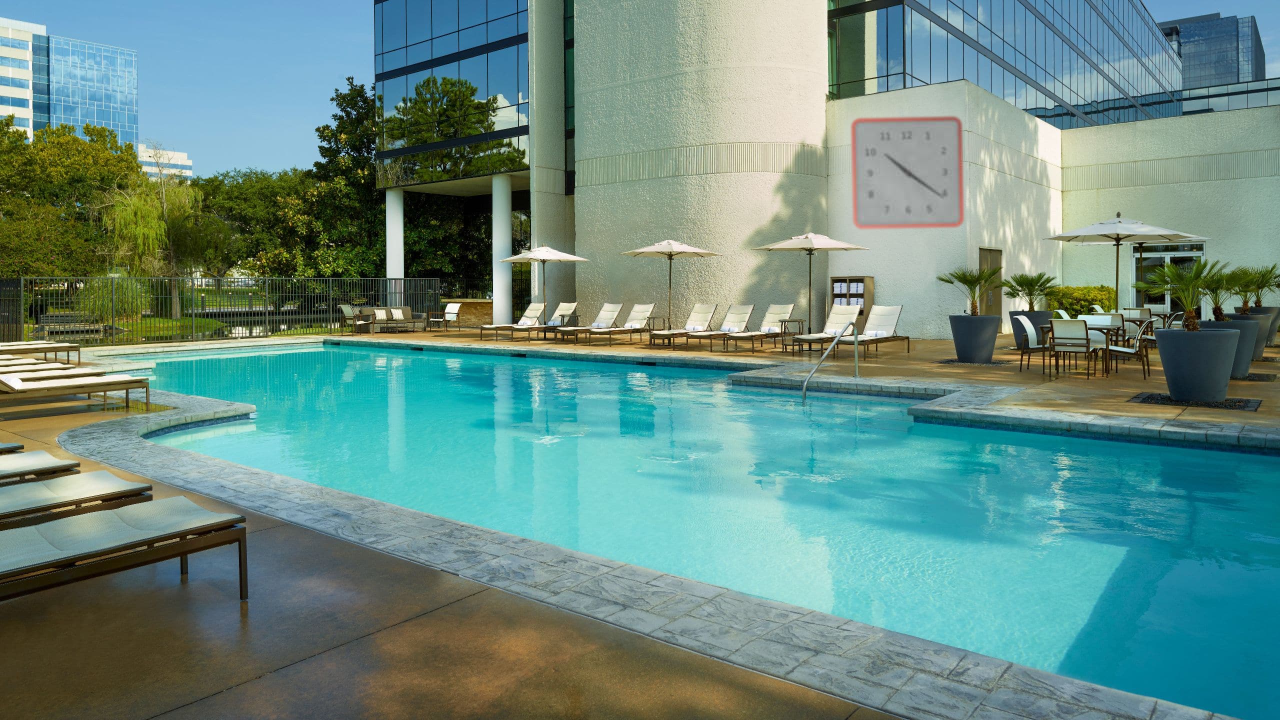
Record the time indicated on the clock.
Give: 10:21
